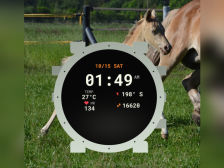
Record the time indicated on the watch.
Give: 1:49
